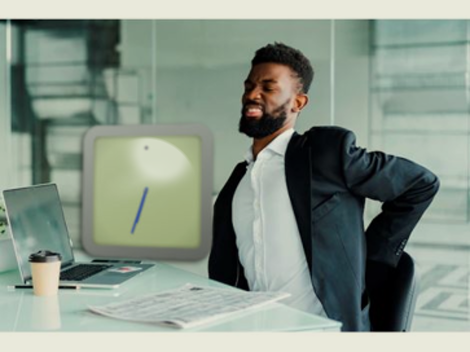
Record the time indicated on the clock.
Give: 6:33
